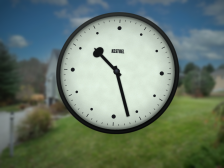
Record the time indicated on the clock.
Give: 10:27
